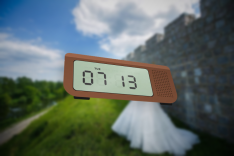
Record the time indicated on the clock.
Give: 7:13
